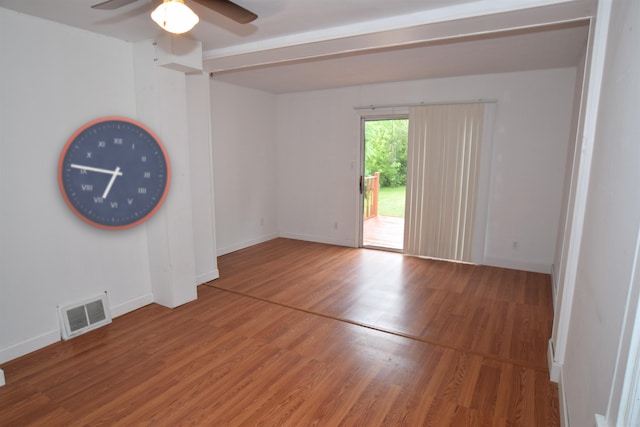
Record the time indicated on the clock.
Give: 6:46
